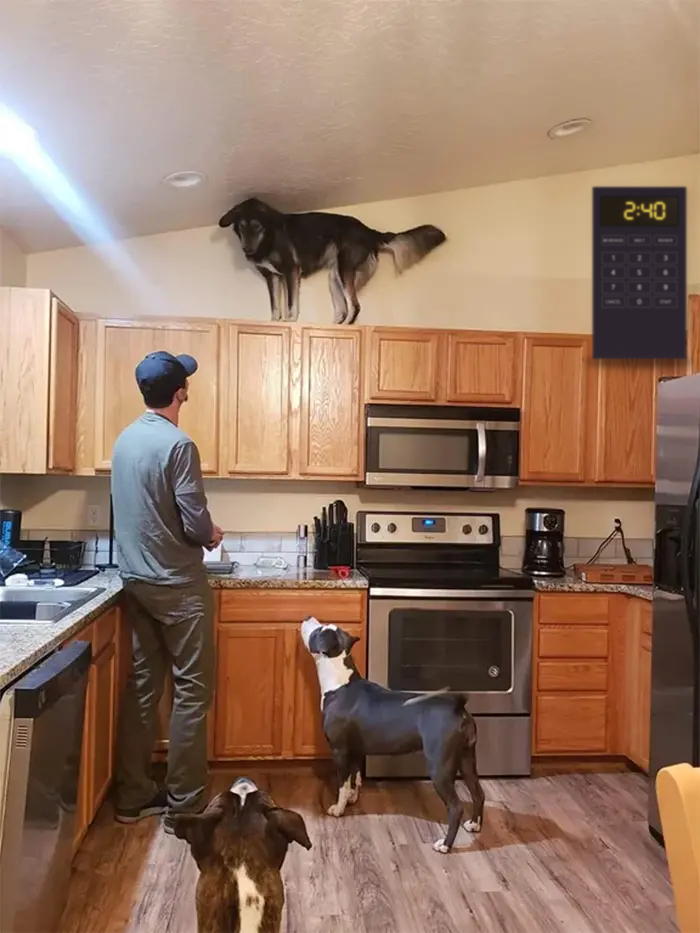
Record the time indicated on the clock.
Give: 2:40
